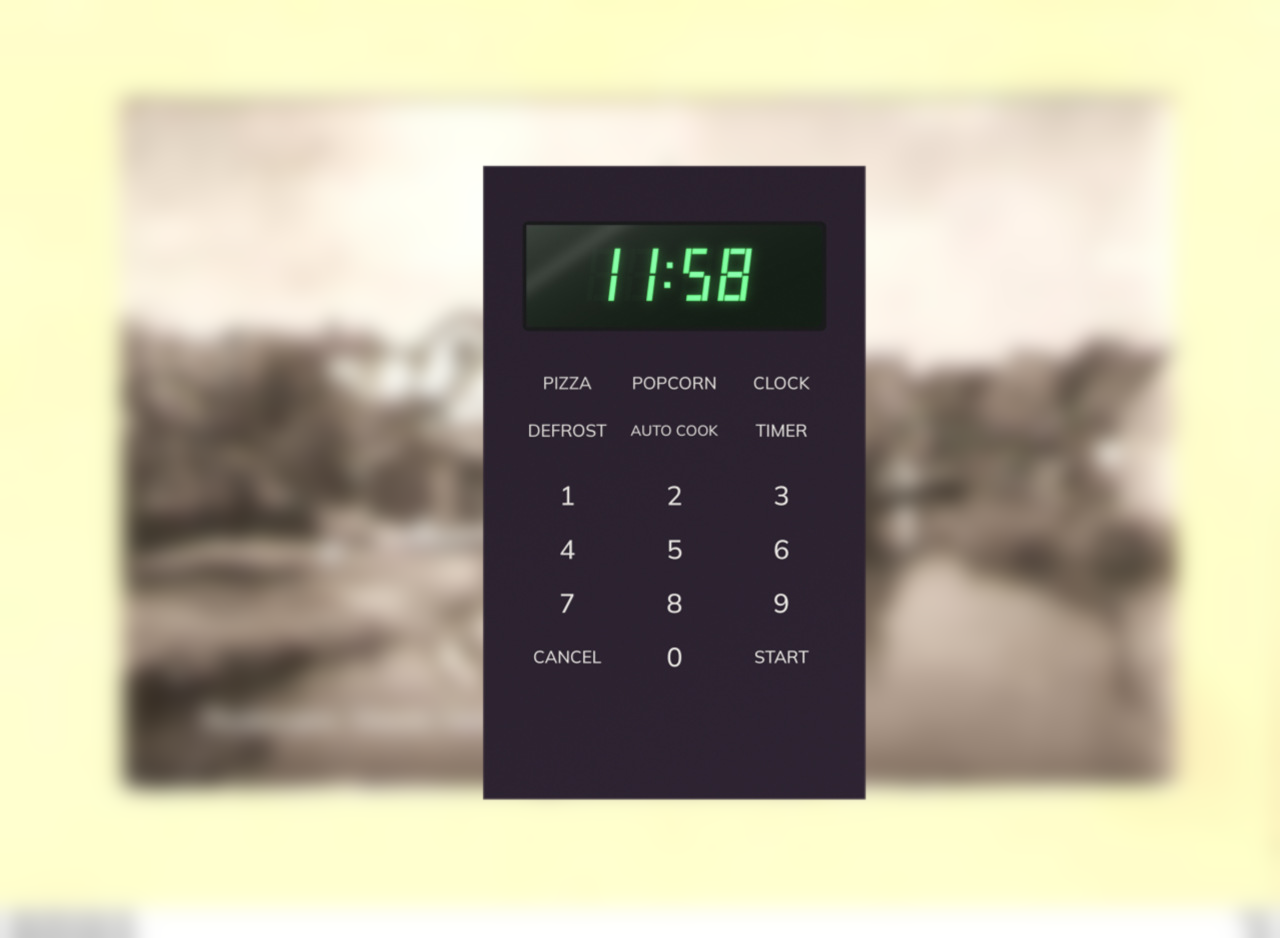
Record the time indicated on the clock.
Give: 11:58
